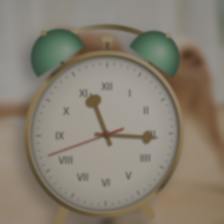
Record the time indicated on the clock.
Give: 11:15:42
